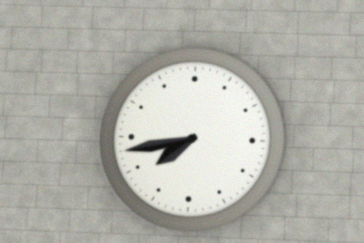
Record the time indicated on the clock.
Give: 7:43
